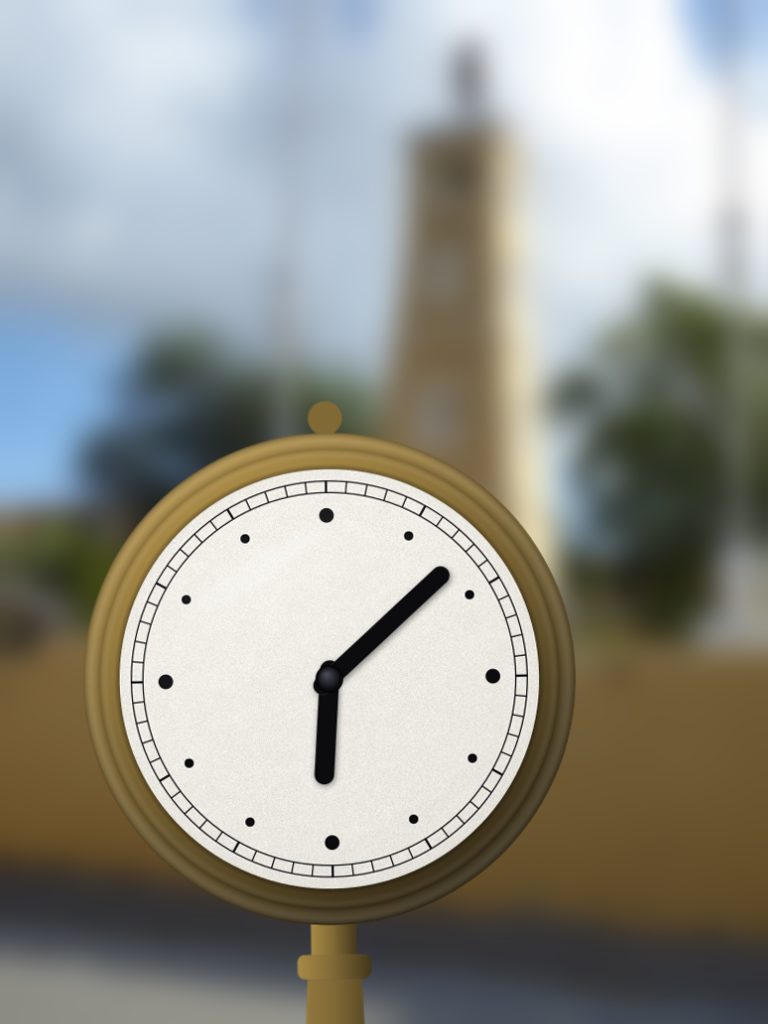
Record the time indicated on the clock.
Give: 6:08
